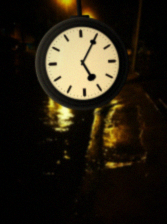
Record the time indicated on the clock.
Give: 5:05
